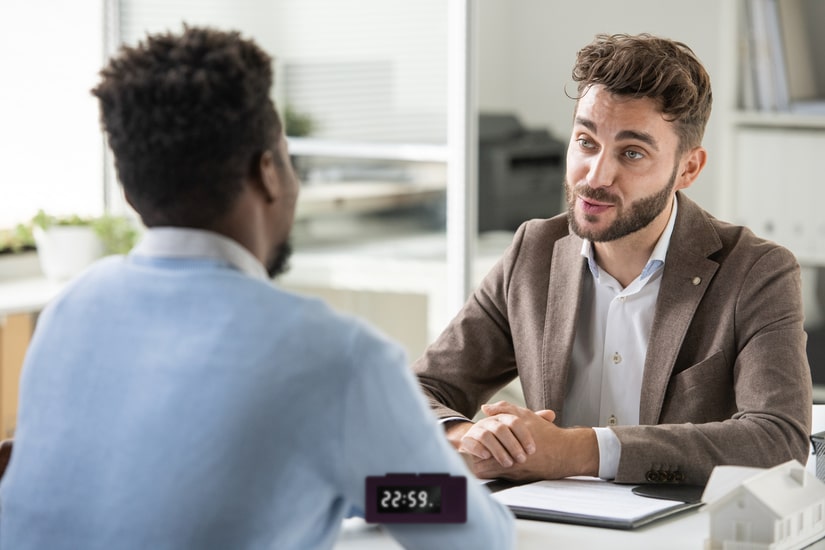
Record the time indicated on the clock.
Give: 22:59
